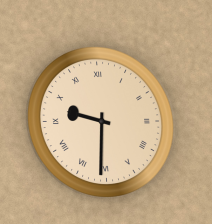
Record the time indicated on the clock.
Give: 9:31
